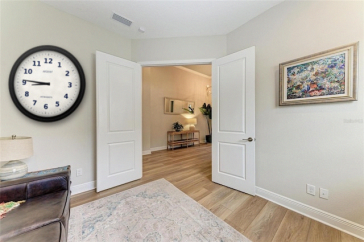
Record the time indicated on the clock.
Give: 8:46
